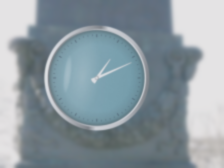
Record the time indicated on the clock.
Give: 1:11
